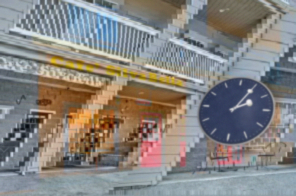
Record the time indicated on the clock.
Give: 2:05
